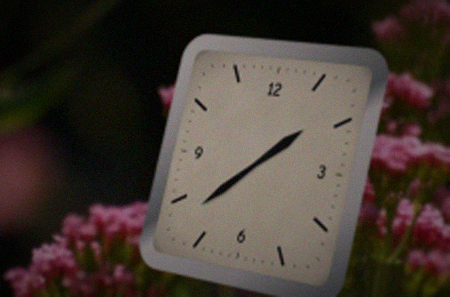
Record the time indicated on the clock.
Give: 1:38
